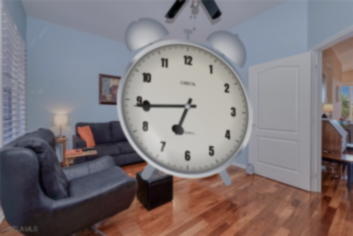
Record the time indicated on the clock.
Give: 6:44
